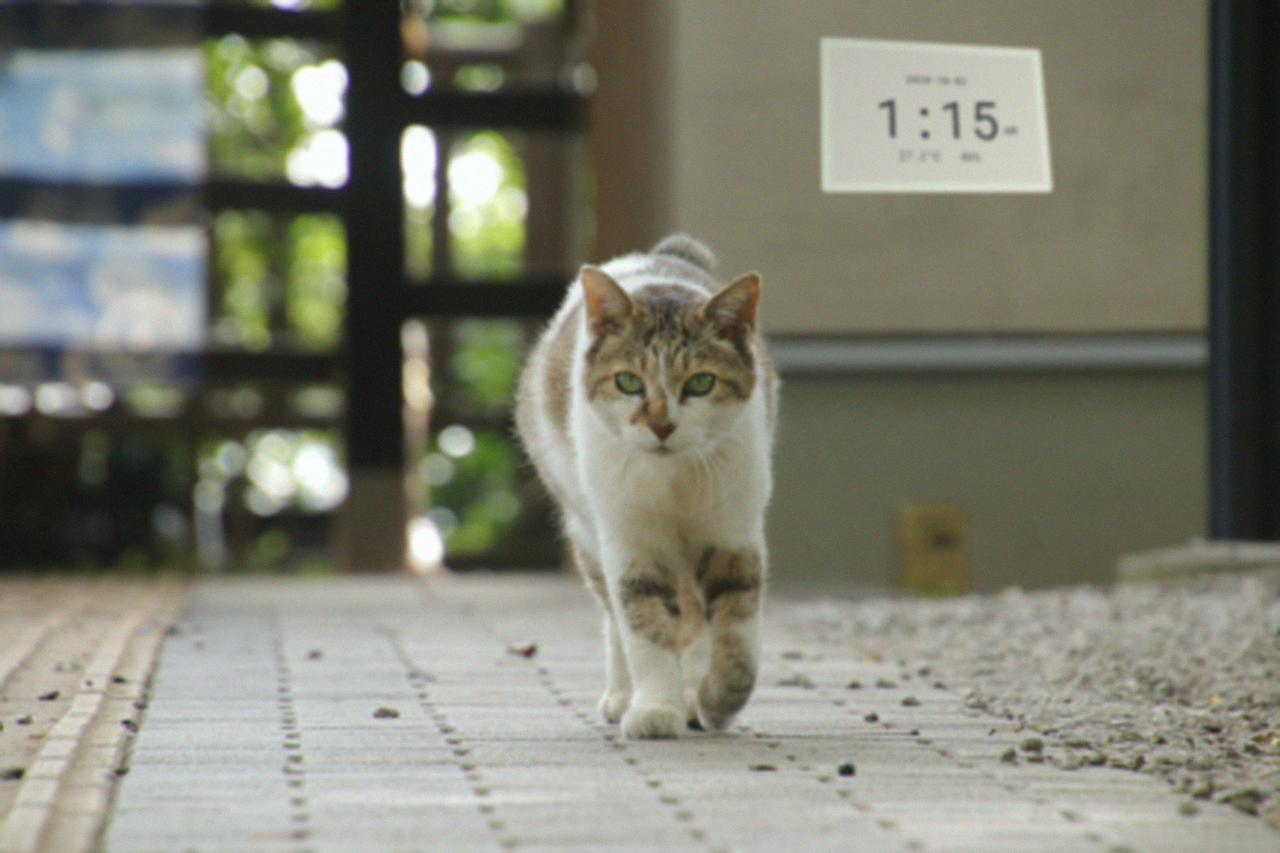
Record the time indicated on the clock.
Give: 1:15
